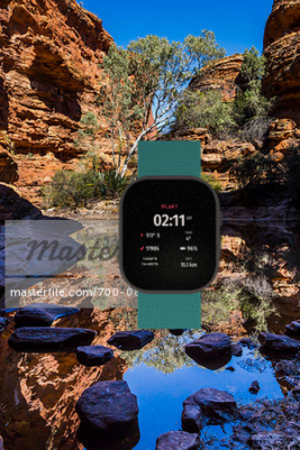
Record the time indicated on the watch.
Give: 2:11
